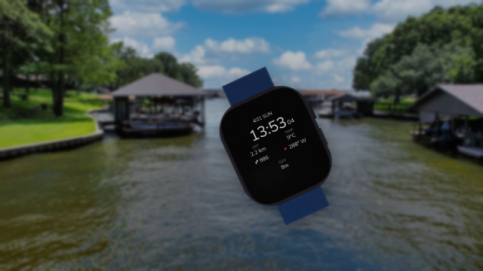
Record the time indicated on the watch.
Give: 13:53
